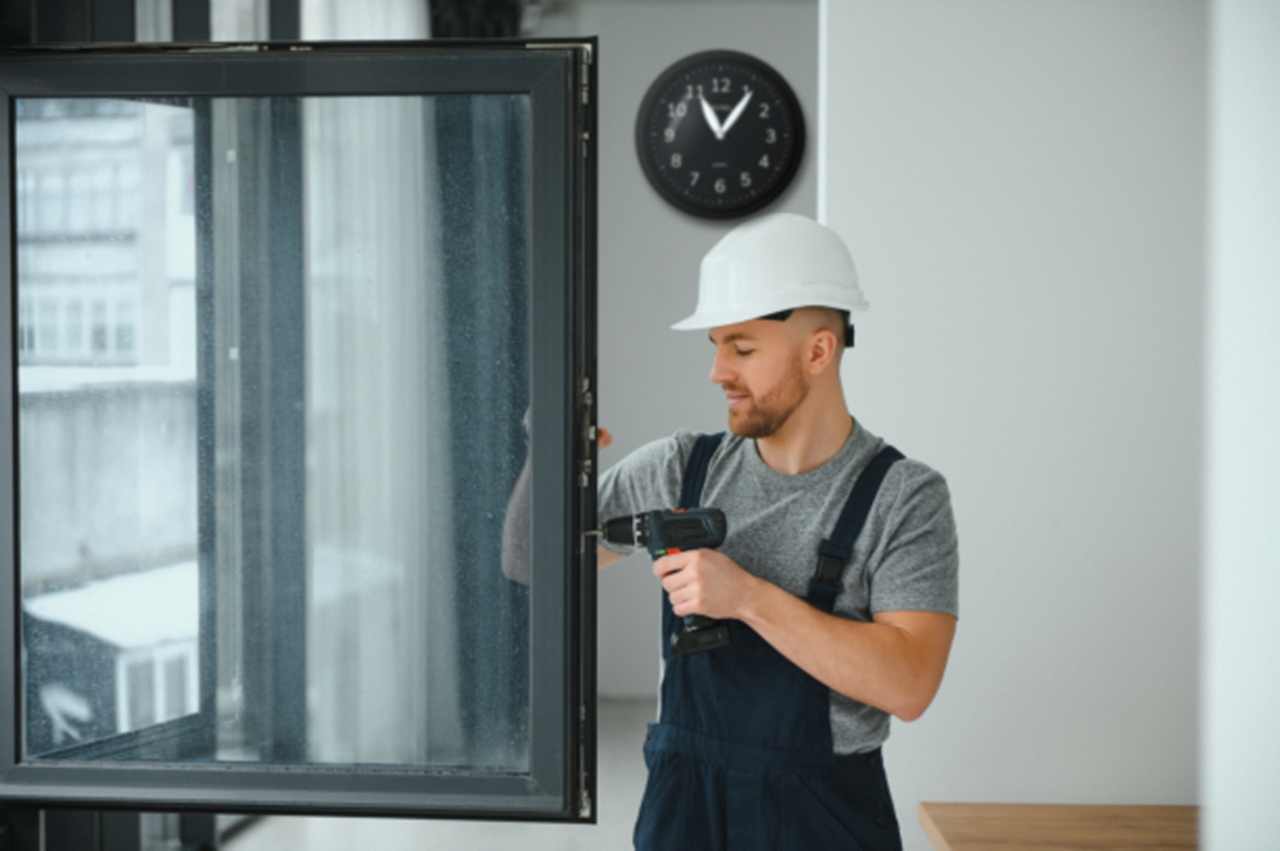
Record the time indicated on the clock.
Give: 11:06
